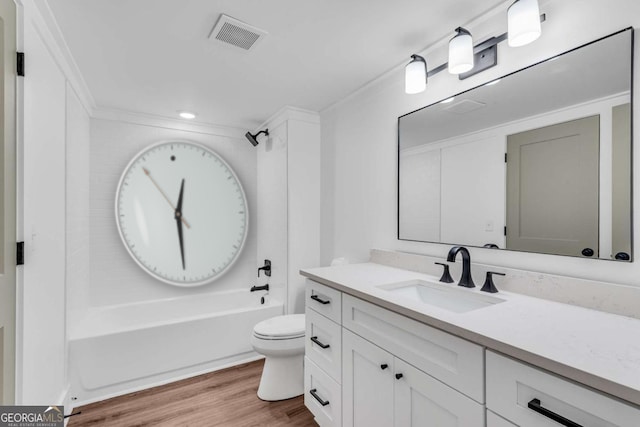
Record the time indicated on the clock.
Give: 12:29:54
